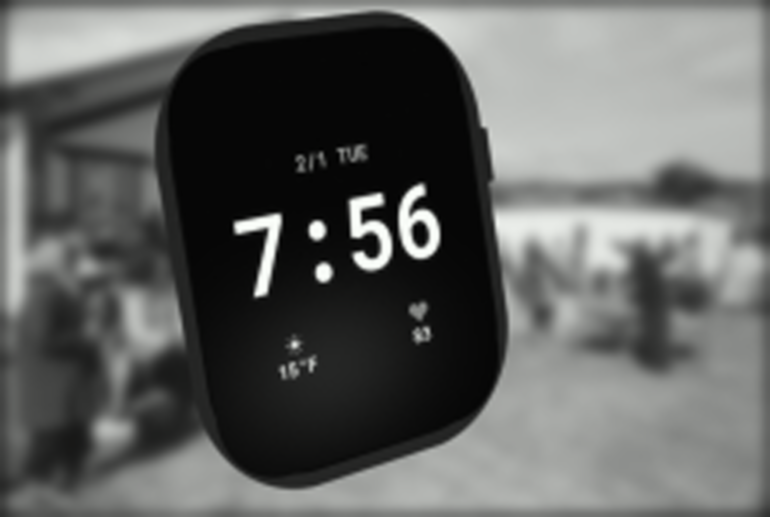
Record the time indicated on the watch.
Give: 7:56
